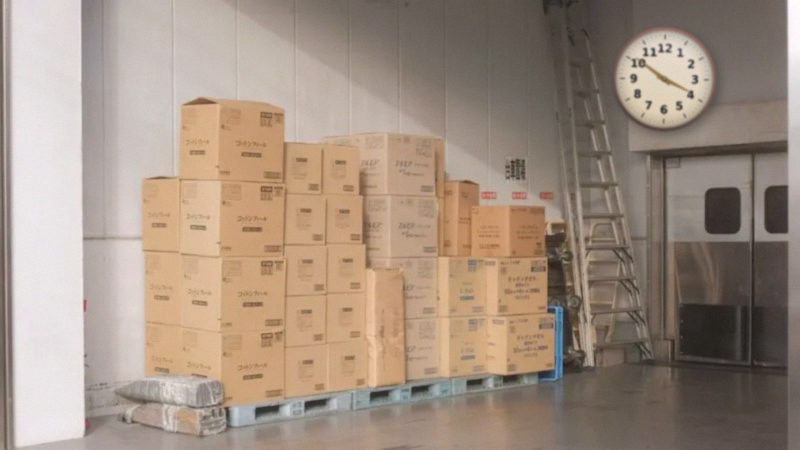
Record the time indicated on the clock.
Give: 3:51
